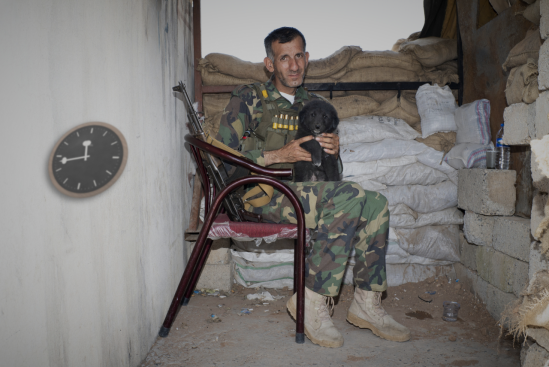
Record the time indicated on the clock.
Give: 11:43
